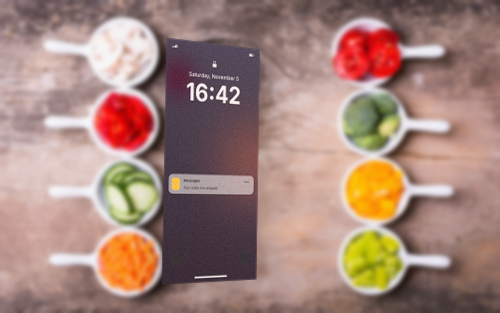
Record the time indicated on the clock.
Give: 16:42
